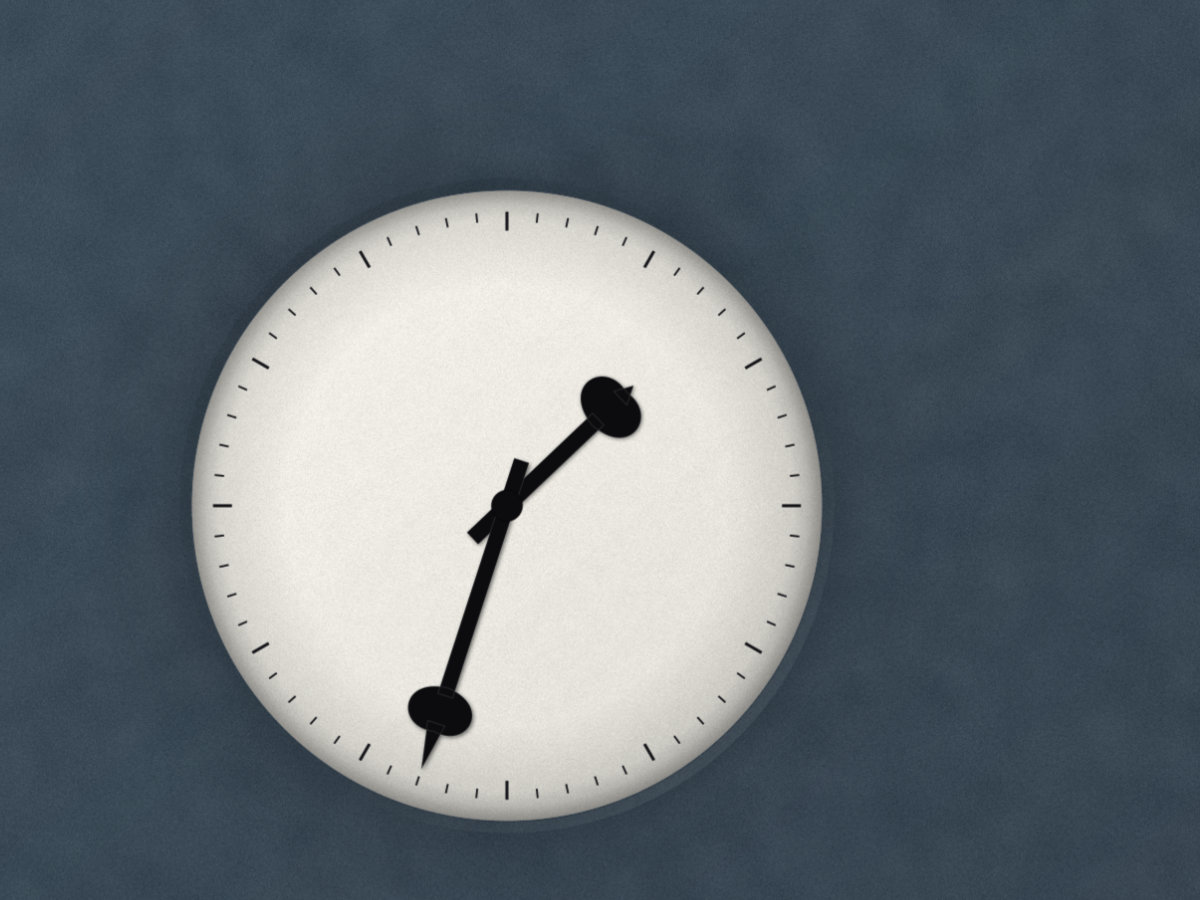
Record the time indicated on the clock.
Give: 1:33
